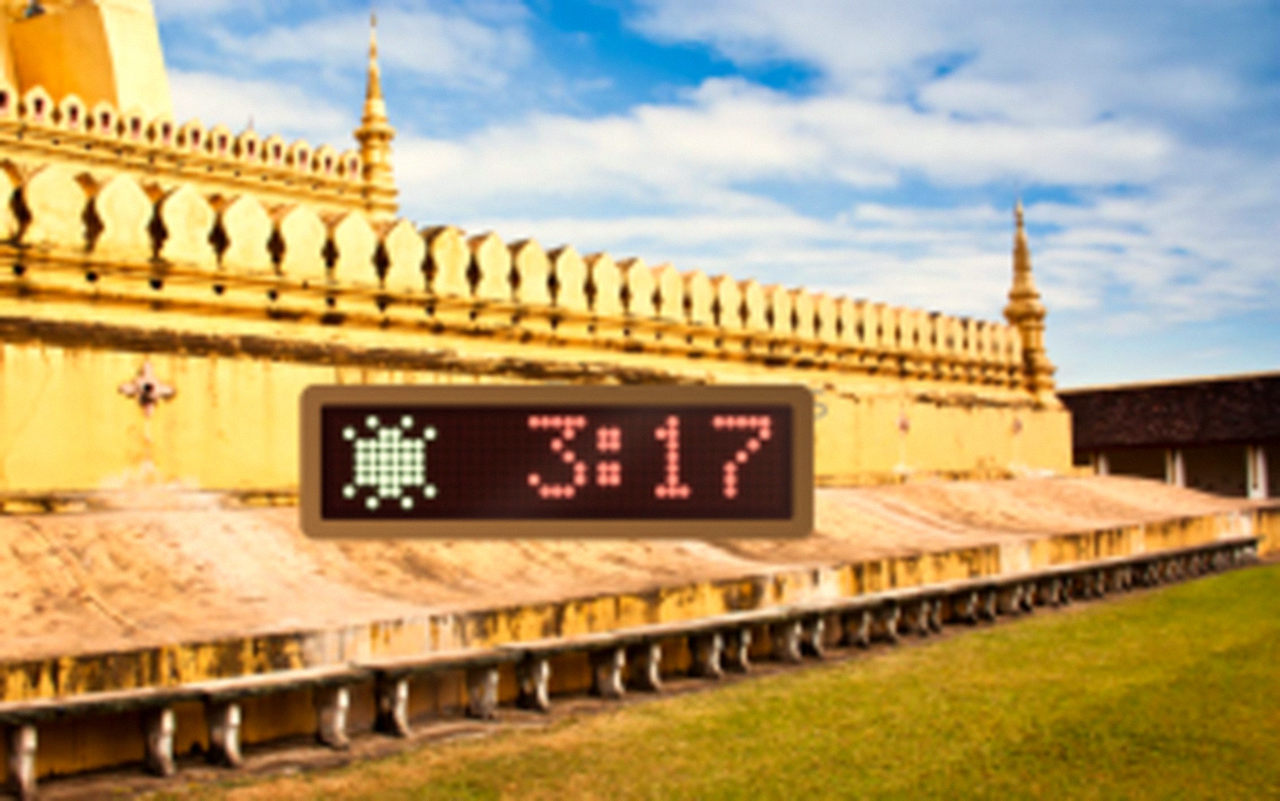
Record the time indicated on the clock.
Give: 3:17
